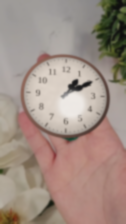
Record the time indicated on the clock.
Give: 1:10
